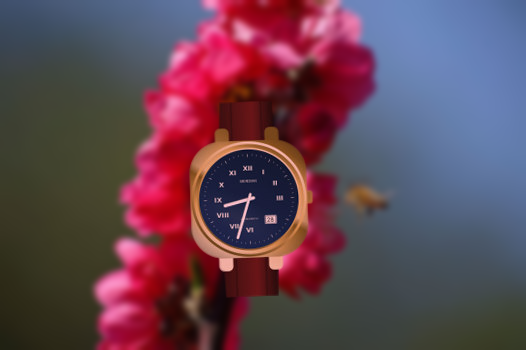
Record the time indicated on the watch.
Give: 8:33
